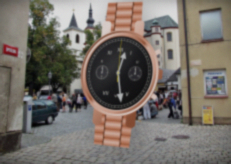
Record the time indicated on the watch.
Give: 12:28
